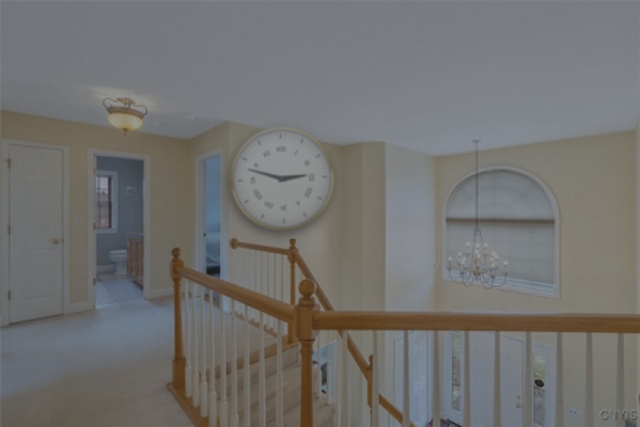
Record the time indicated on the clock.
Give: 2:48
